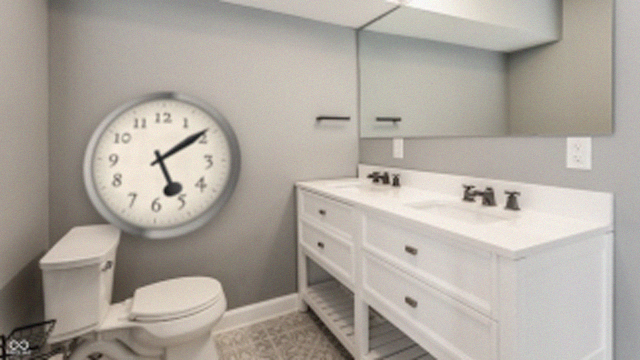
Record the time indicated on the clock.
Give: 5:09
